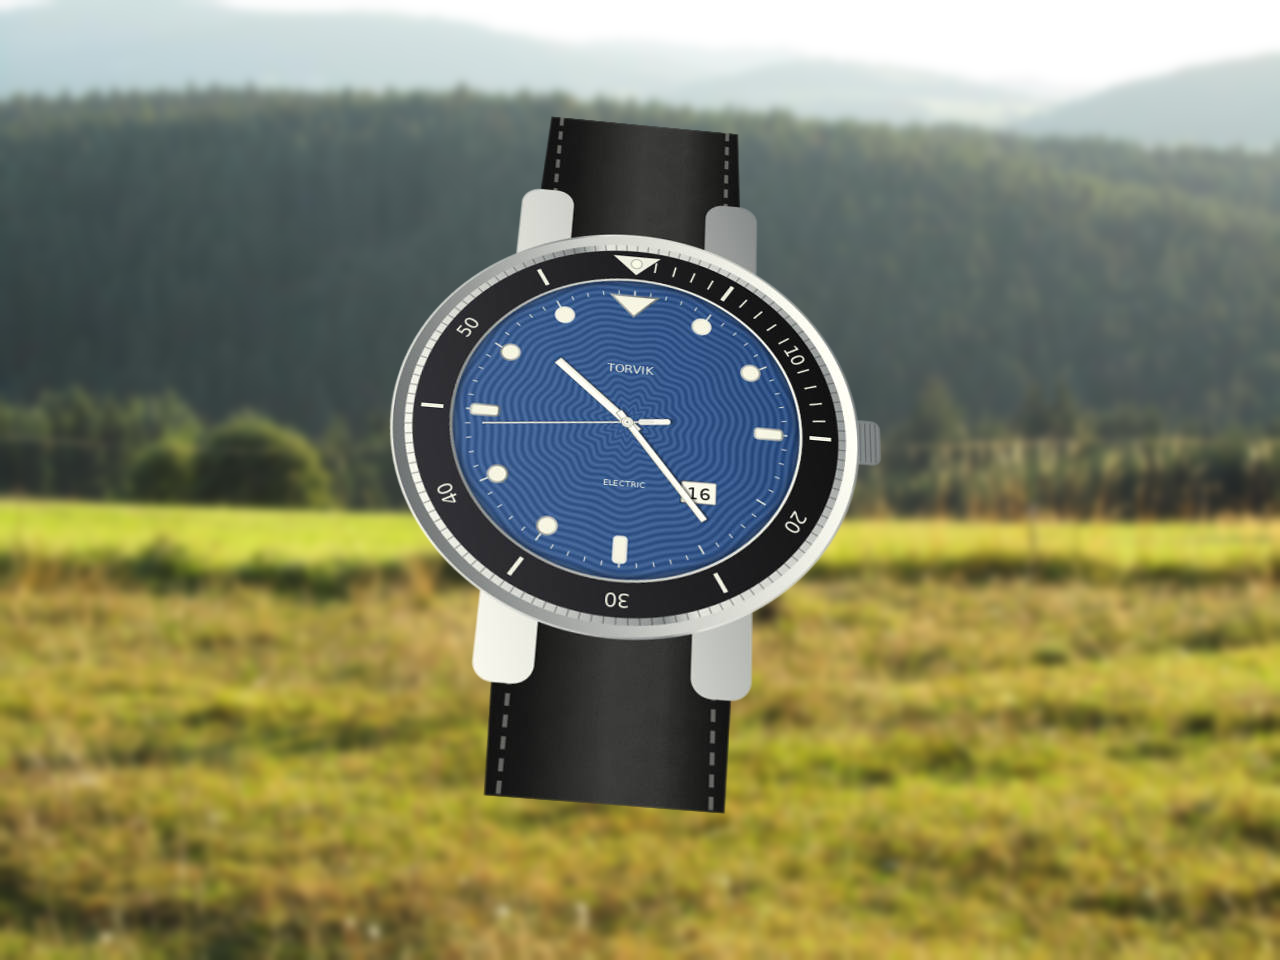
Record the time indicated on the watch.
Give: 10:23:44
